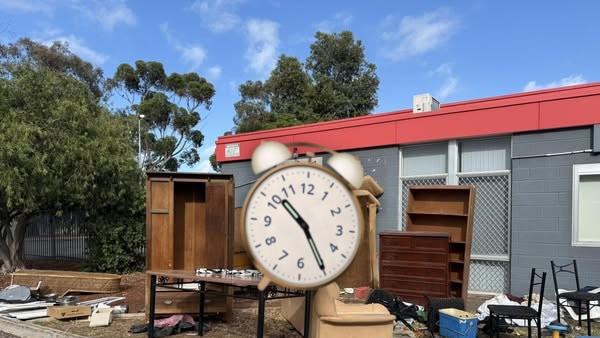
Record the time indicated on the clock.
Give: 10:25
